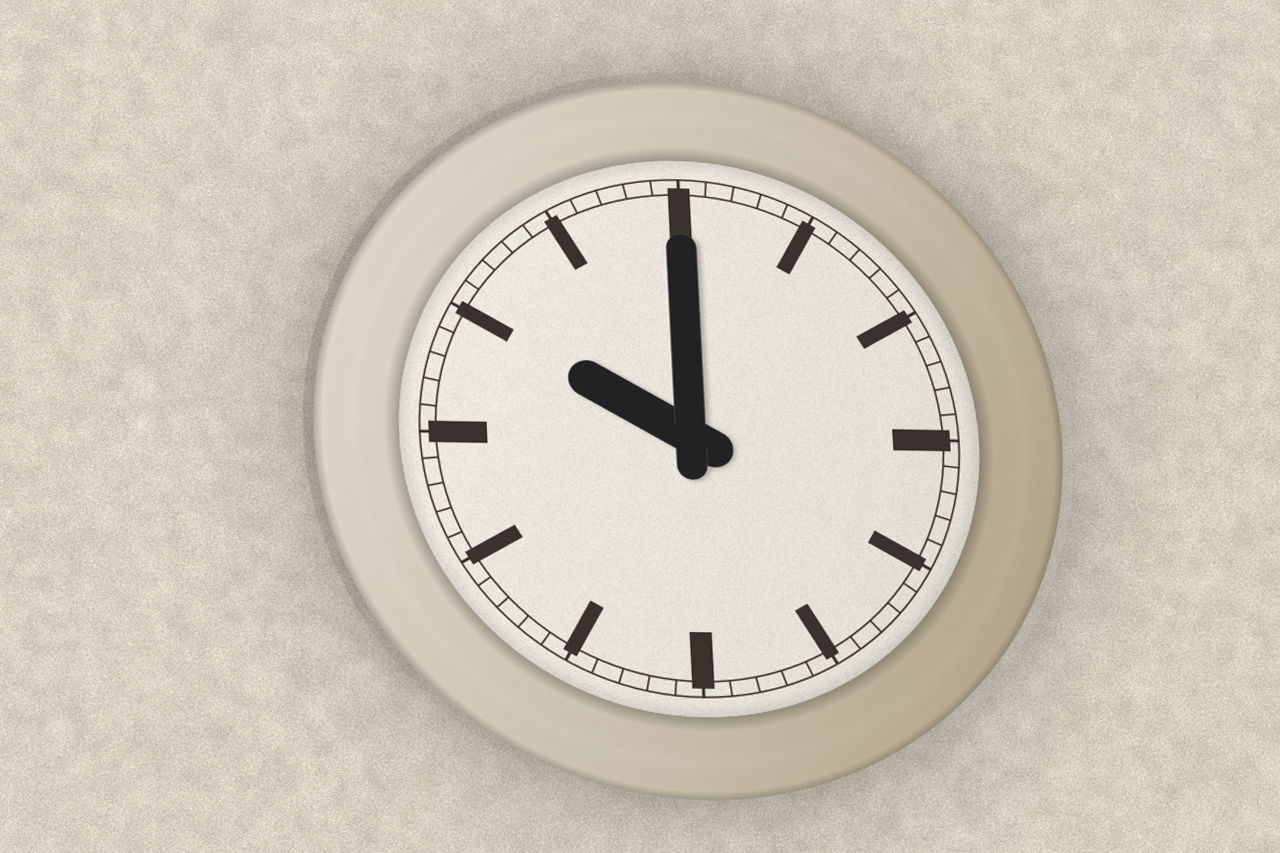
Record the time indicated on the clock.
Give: 10:00
